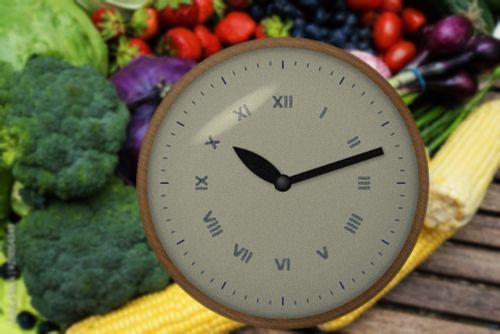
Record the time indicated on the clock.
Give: 10:12
